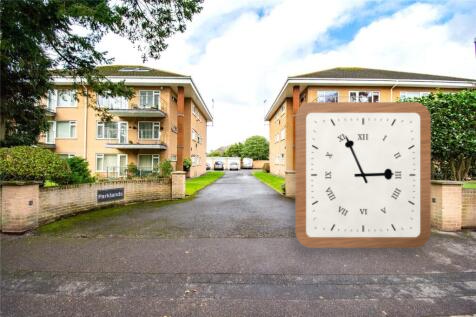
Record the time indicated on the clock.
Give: 2:56
